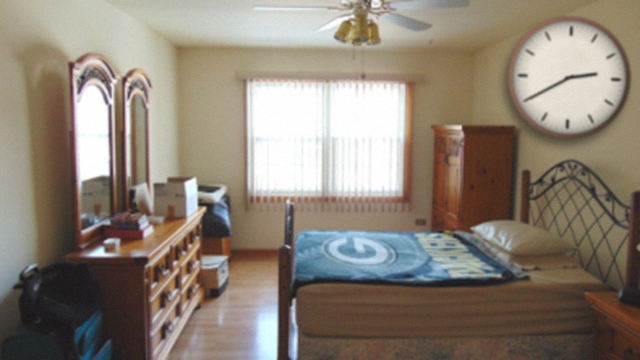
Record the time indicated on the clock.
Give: 2:40
